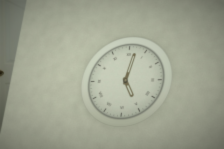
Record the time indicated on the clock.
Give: 5:02
